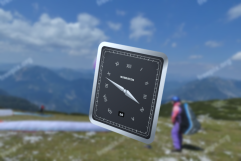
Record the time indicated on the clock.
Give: 3:48
